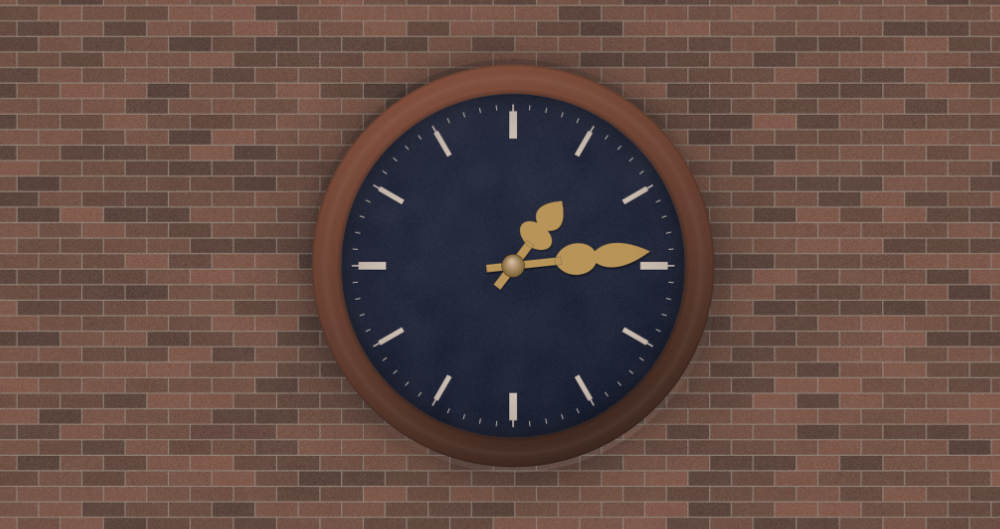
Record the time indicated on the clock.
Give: 1:14
